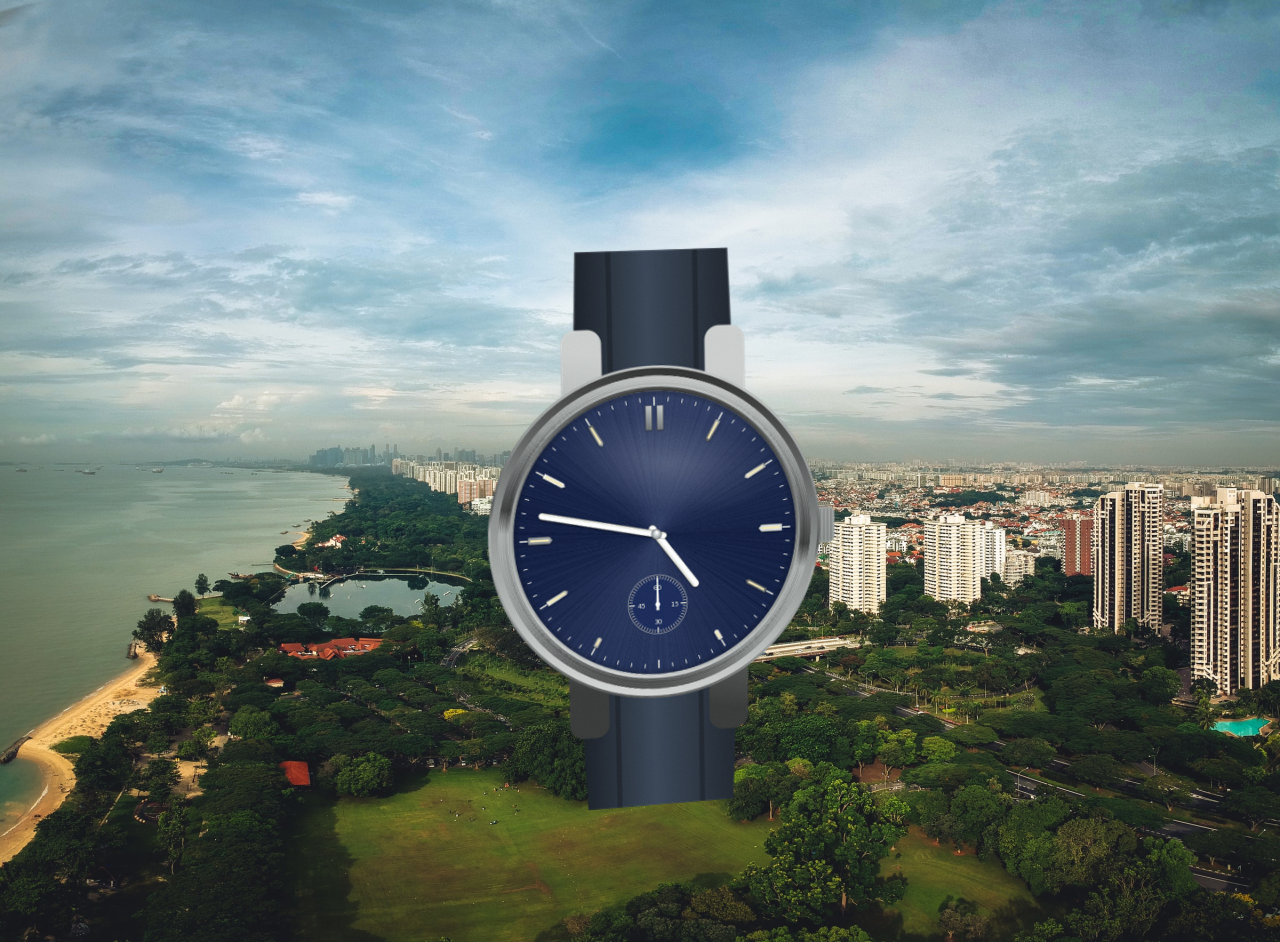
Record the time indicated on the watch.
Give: 4:47
